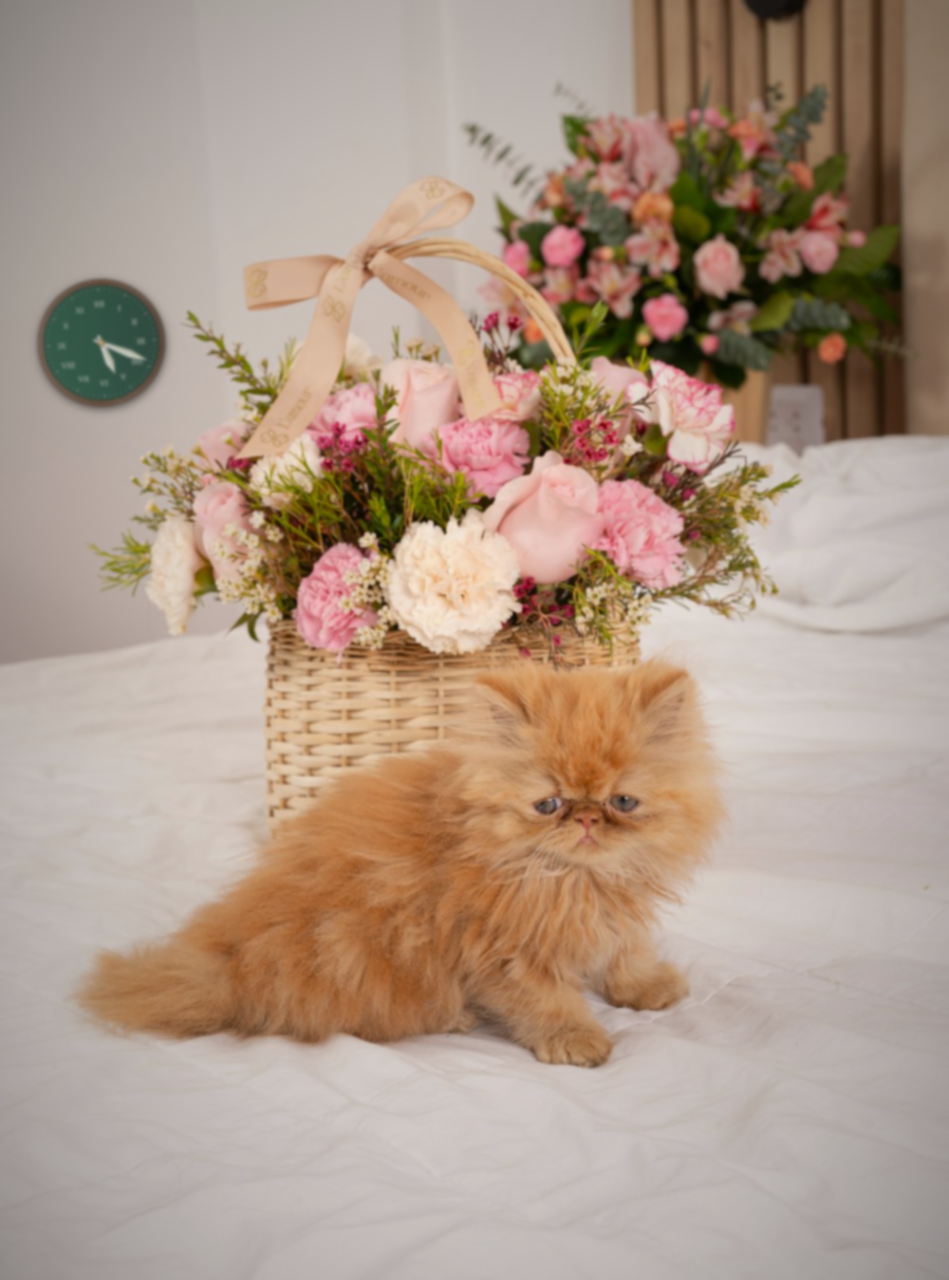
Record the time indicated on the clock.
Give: 5:19
